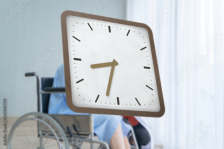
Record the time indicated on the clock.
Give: 8:33
